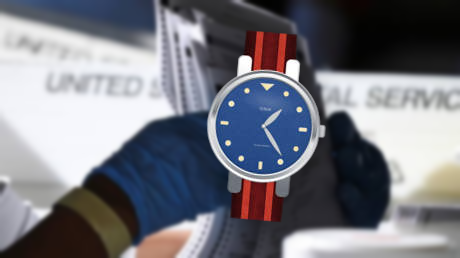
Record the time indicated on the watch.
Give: 1:24
